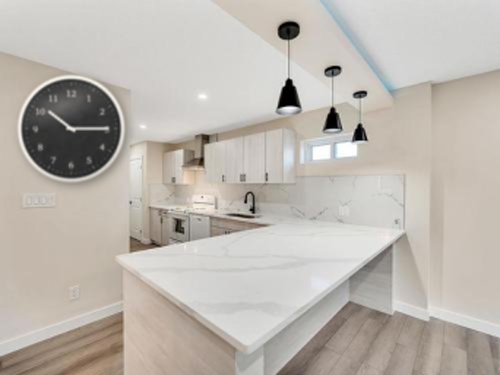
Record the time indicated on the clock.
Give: 10:15
